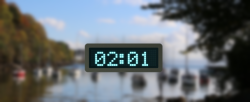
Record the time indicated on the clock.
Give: 2:01
